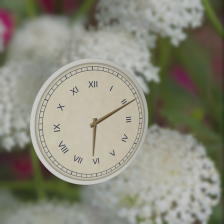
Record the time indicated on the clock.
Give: 6:11
